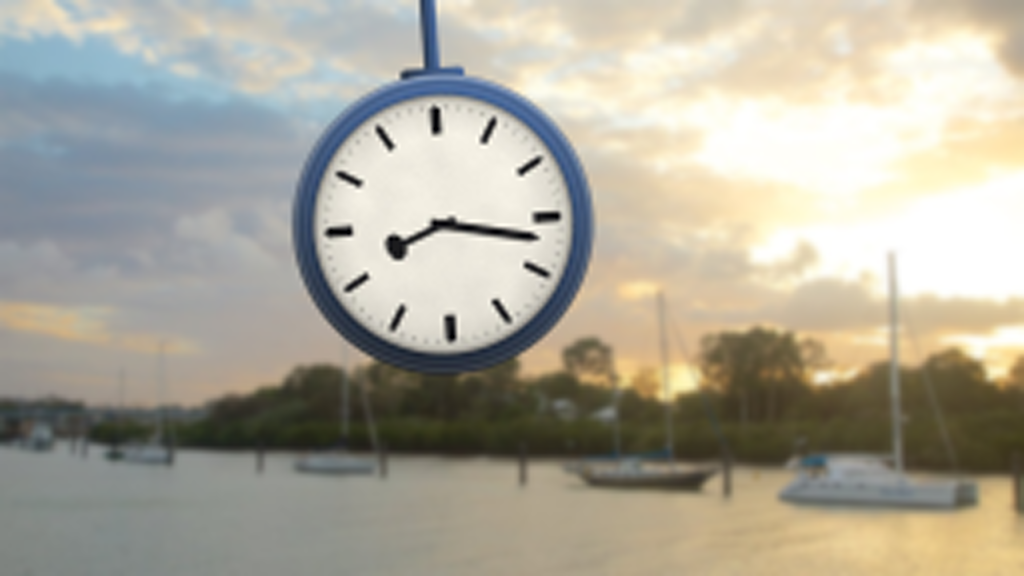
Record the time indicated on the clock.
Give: 8:17
